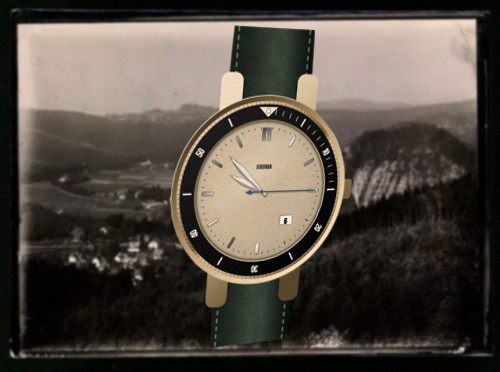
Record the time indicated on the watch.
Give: 9:52:15
